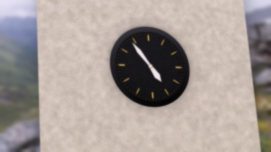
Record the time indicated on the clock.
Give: 4:54
